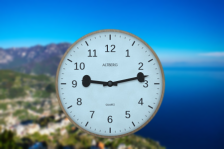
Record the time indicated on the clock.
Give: 9:13
